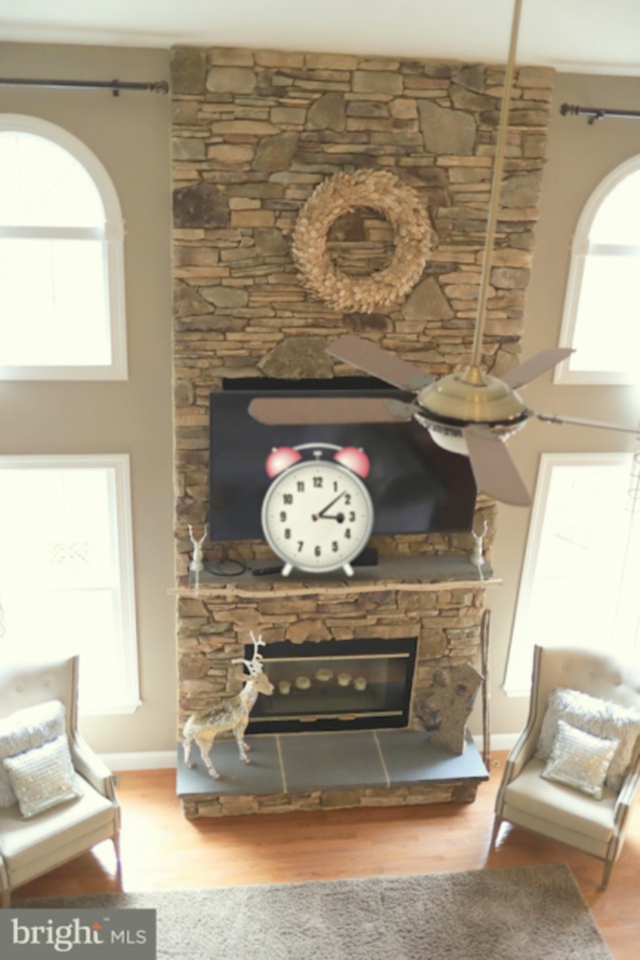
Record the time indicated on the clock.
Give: 3:08
